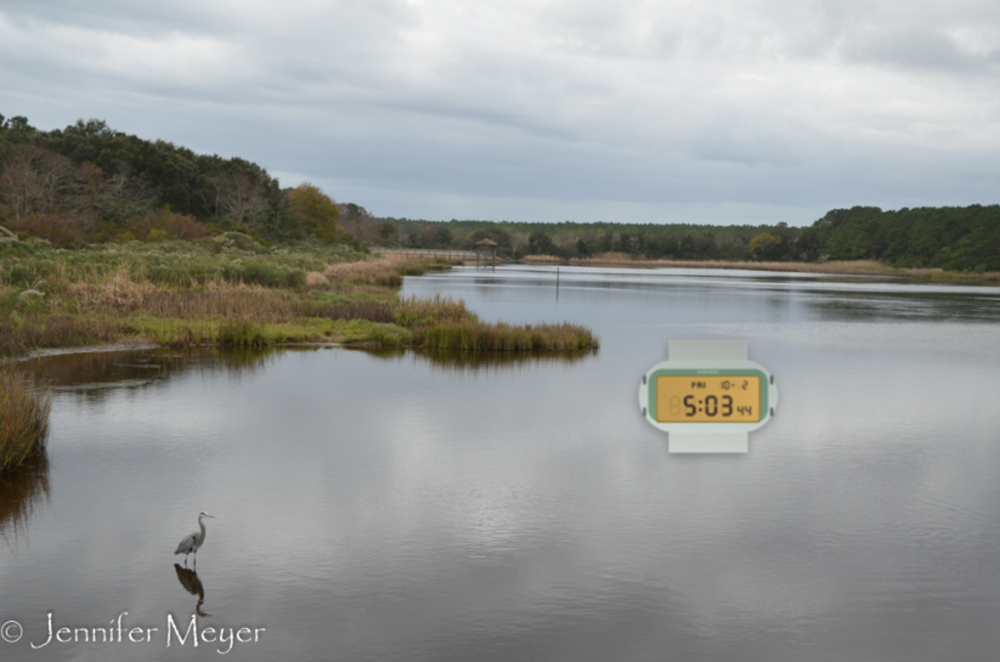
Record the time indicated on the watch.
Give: 5:03
